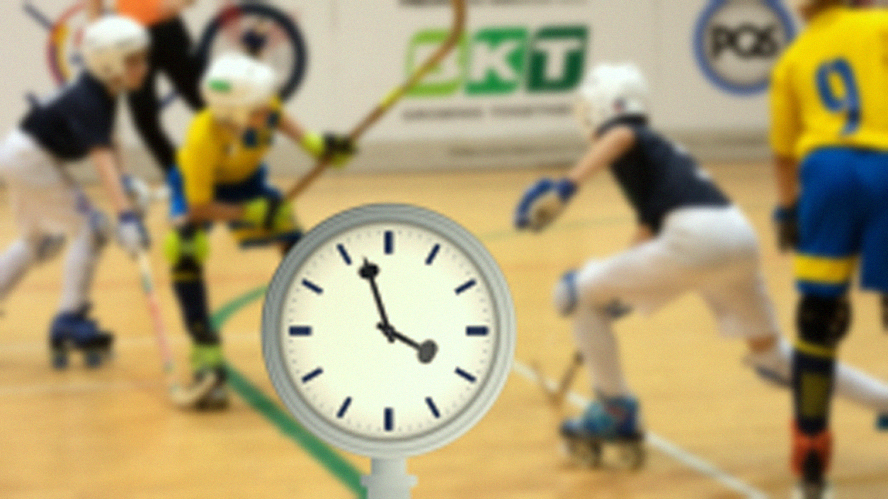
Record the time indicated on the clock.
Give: 3:57
